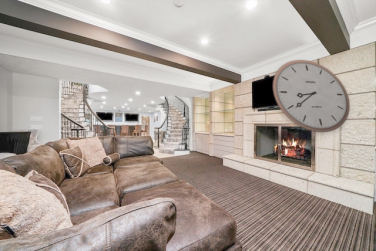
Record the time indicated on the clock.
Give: 8:39
